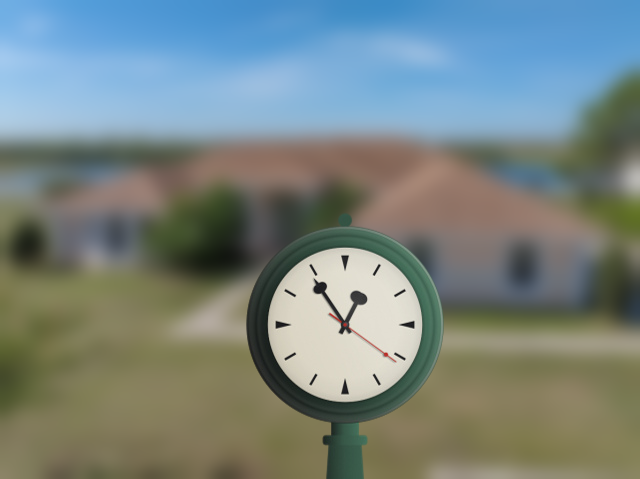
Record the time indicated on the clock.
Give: 12:54:21
